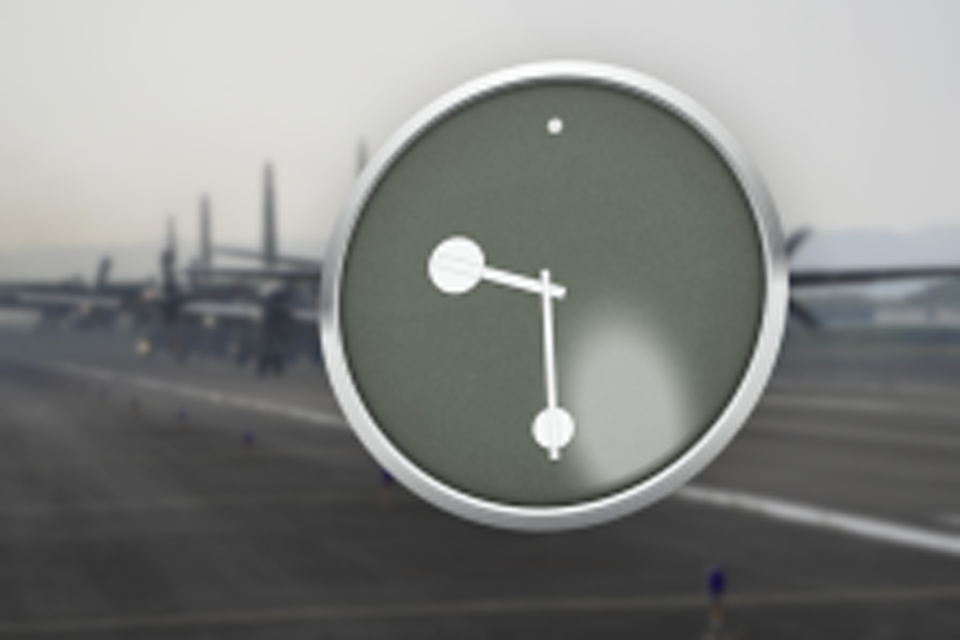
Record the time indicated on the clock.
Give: 9:29
